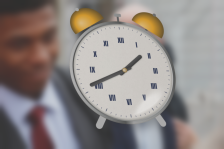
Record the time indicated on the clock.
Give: 1:41
